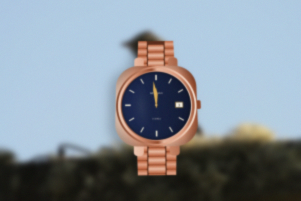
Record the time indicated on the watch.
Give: 11:59
